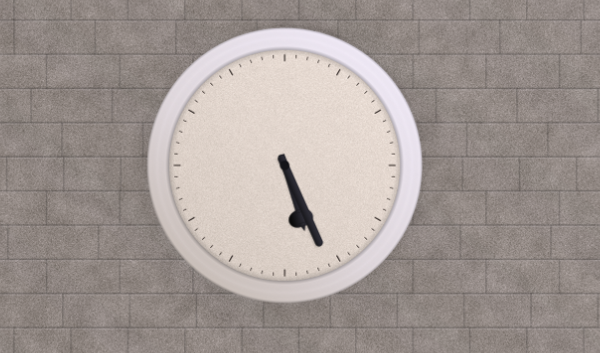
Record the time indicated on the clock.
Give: 5:26
